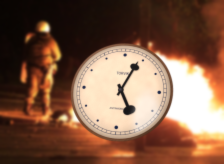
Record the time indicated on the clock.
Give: 5:04
